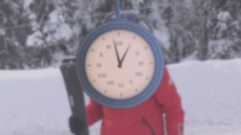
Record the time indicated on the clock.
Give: 12:58
